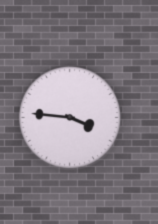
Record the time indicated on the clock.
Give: 3:46
